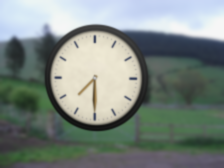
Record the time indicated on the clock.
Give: 7:30
